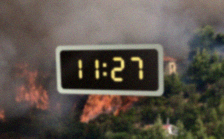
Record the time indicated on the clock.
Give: 11:27
